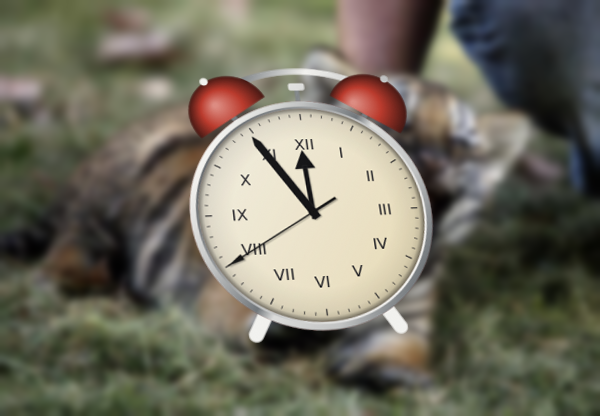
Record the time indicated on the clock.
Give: 11:54:40
